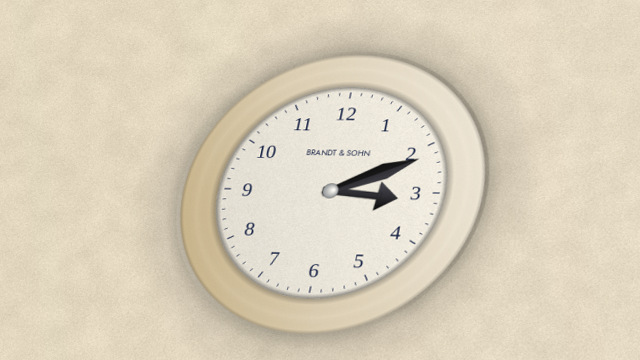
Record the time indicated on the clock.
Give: 3:11
